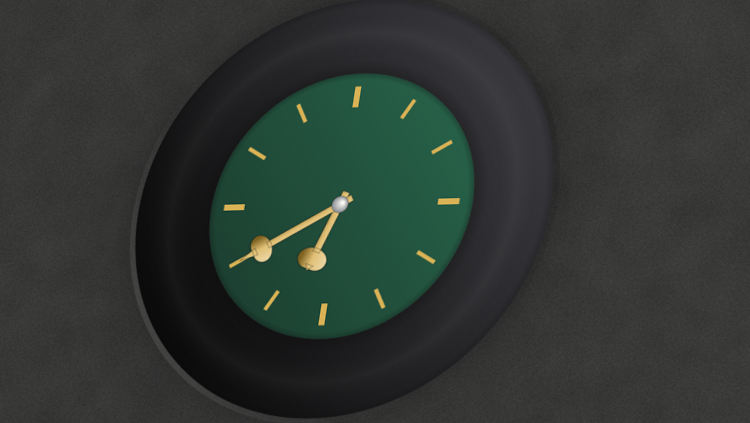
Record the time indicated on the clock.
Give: 6:40
